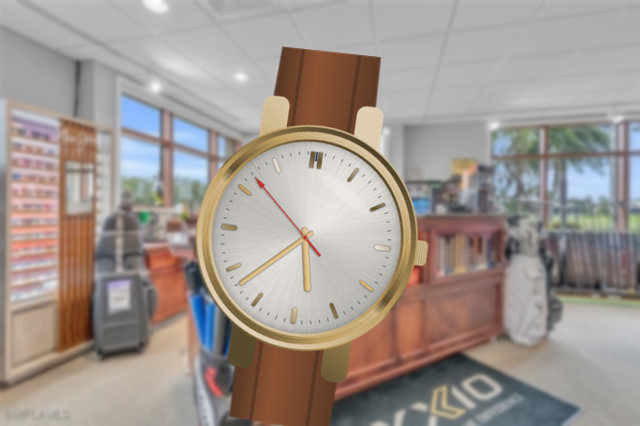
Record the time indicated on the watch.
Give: 5:37:52
